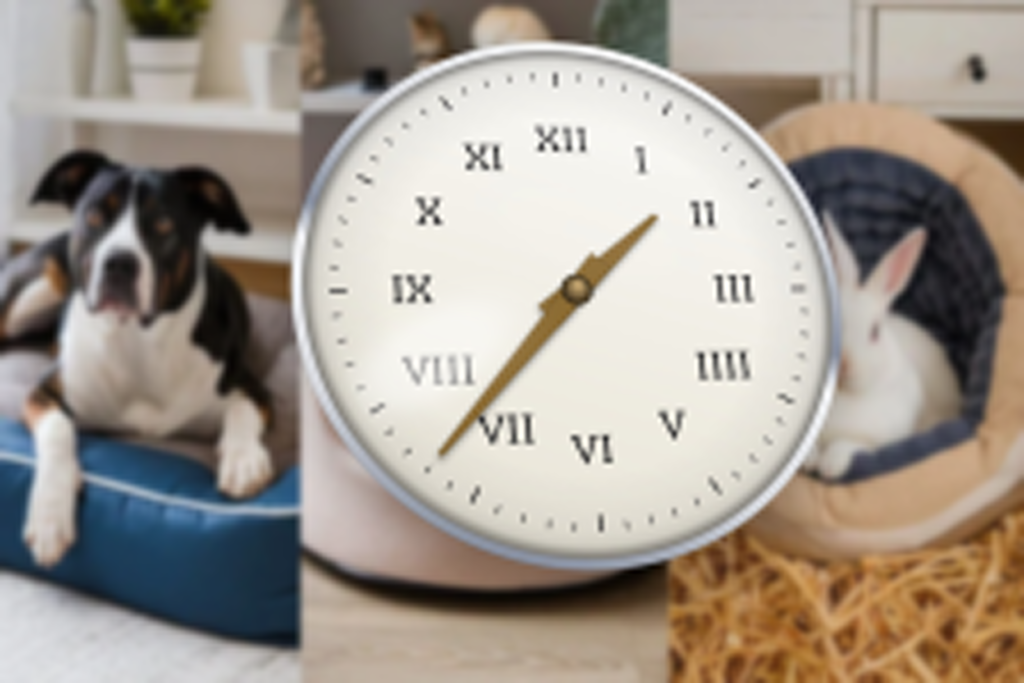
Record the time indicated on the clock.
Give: 1:37
